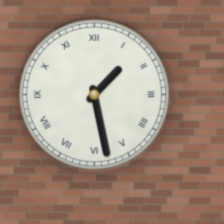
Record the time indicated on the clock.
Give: 1:28
